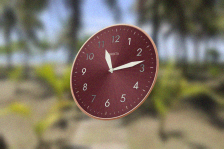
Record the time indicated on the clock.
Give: 11:13
